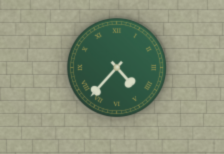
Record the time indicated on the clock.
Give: 4:37
